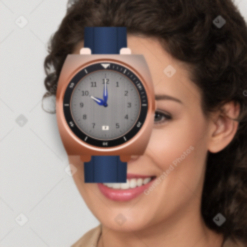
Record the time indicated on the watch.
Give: 10:00
